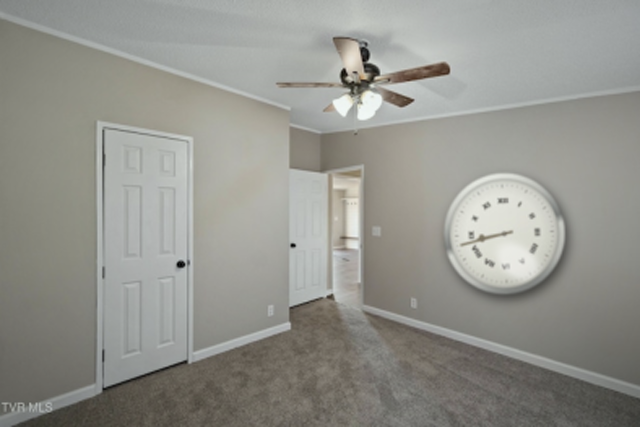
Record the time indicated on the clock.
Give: 8:43
